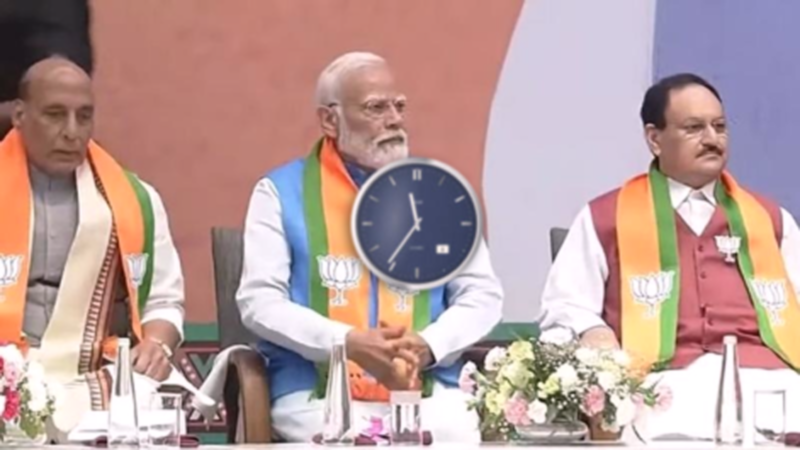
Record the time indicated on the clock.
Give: 11:36
